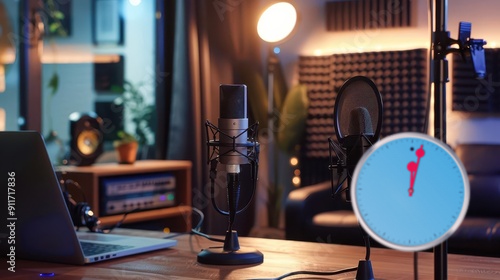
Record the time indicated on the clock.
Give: 12:02
